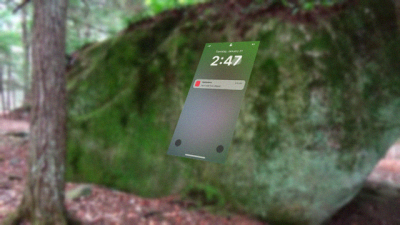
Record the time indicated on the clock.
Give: 2:47
